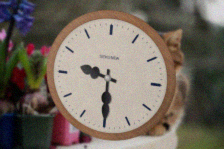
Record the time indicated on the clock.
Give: 9:30
